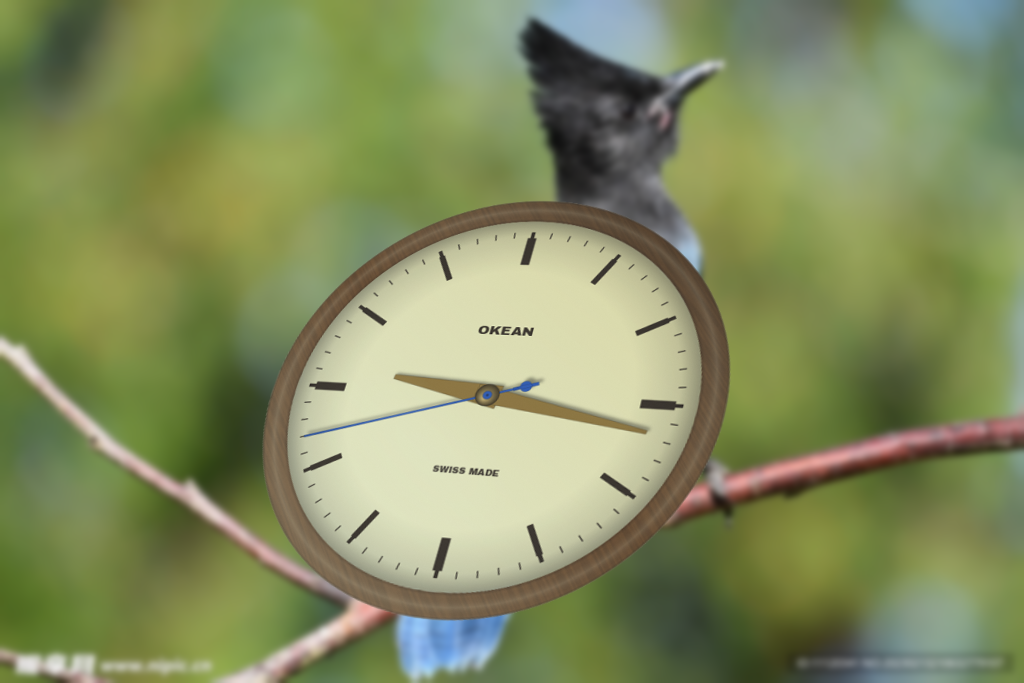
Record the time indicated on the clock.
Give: 9:16:42
